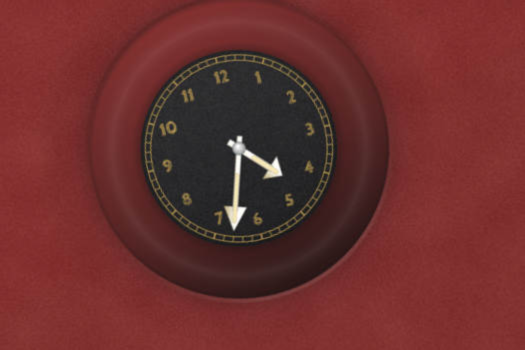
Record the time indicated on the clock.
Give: 4:33
